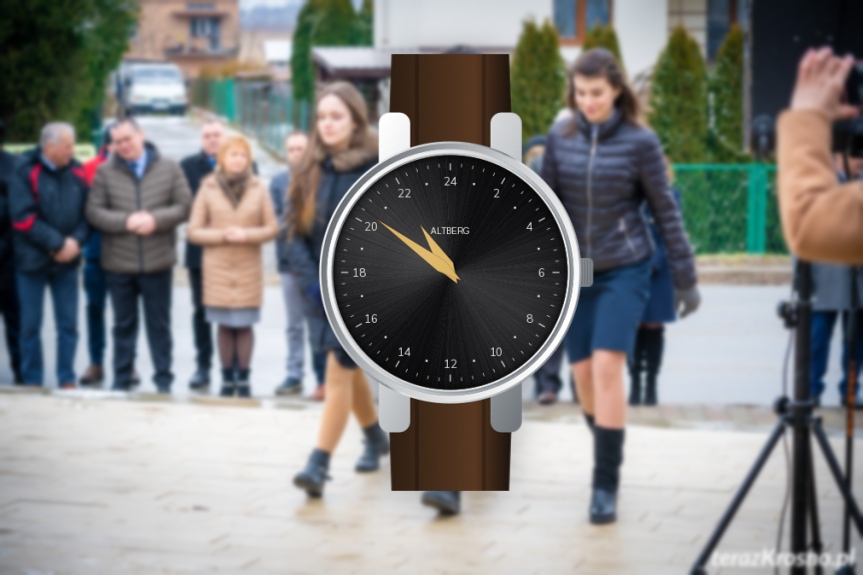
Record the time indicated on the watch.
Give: 21:51
